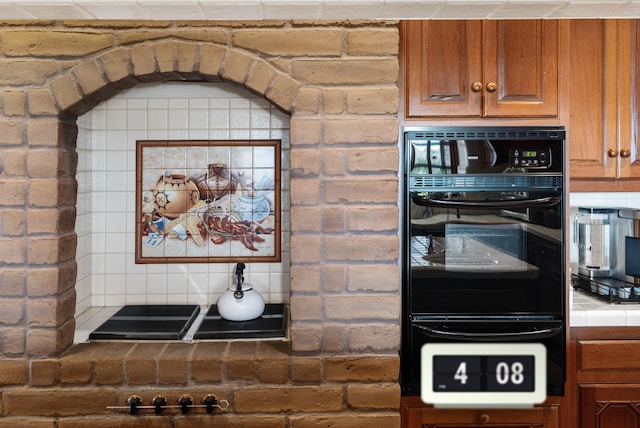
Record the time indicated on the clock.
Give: 4:08
